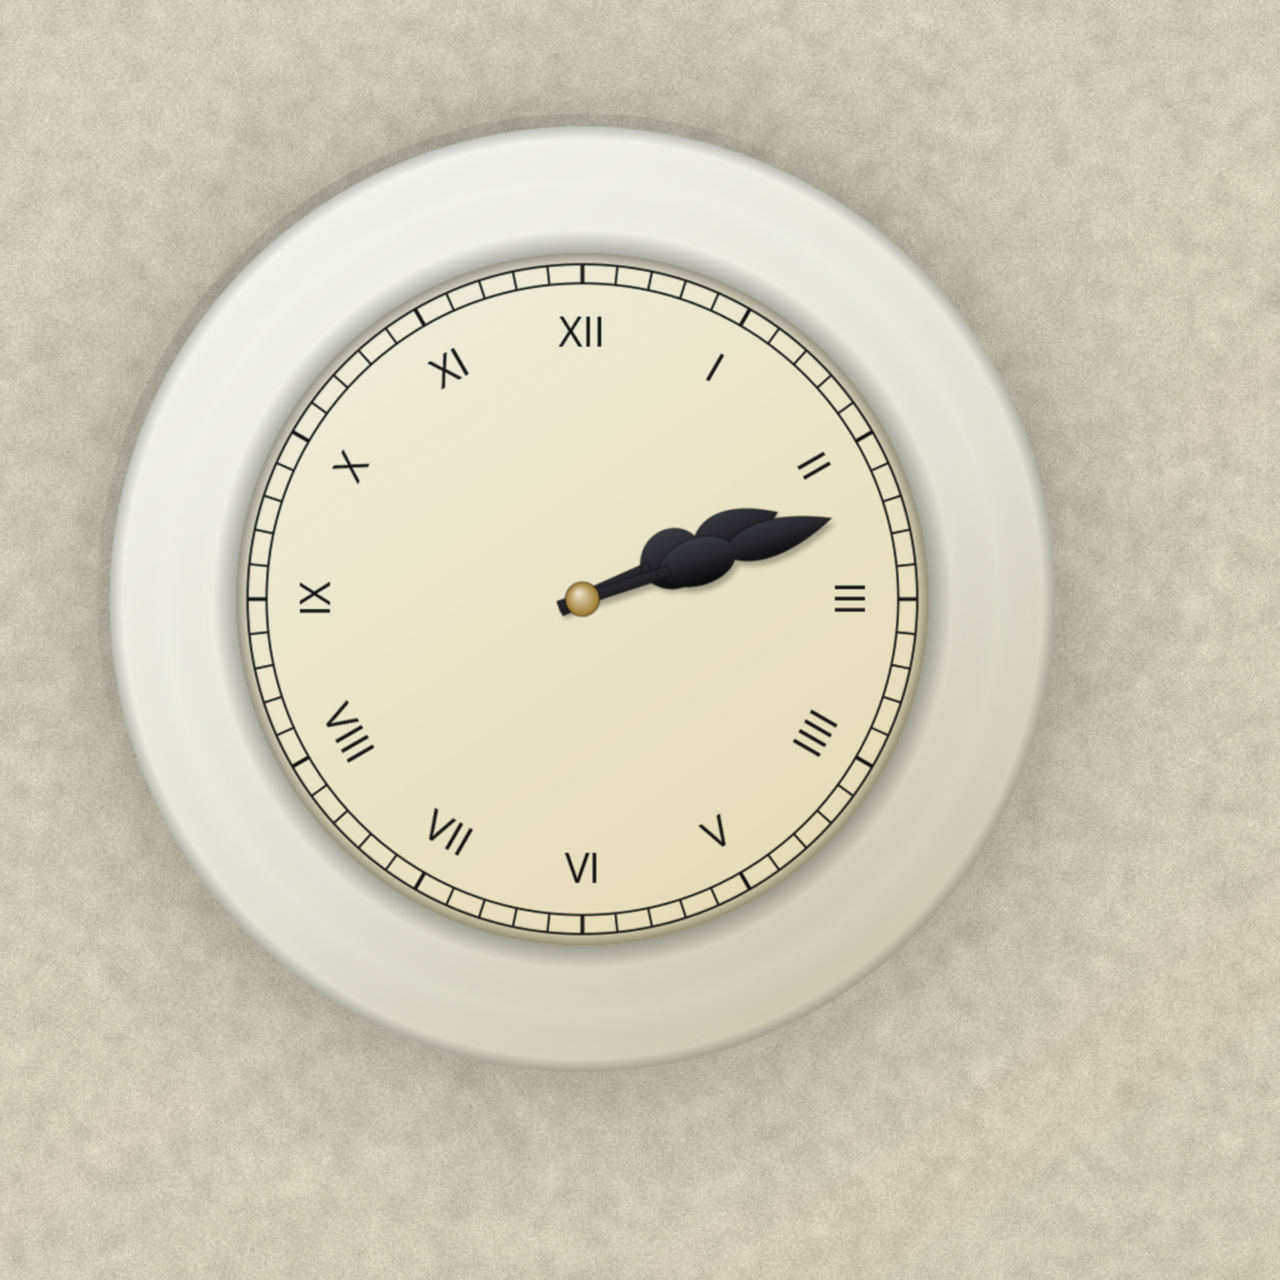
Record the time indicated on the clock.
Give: 2:12
